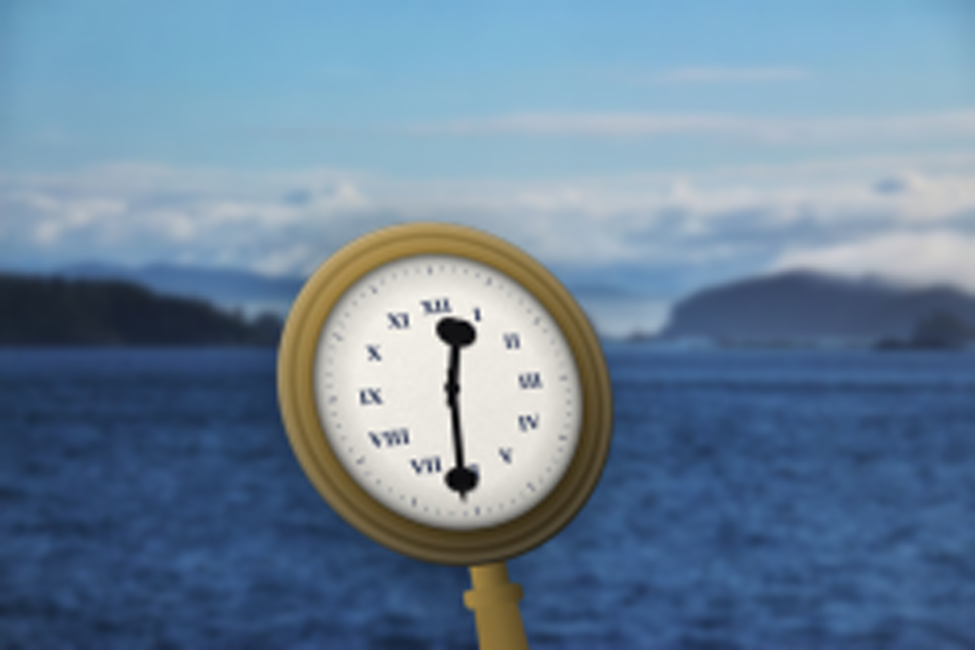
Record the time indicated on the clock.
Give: 12:31
